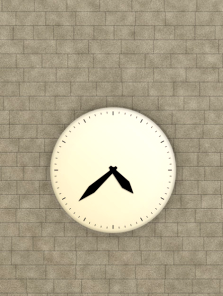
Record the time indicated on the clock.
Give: 4:38
